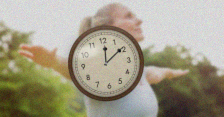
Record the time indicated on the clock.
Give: 12:09
